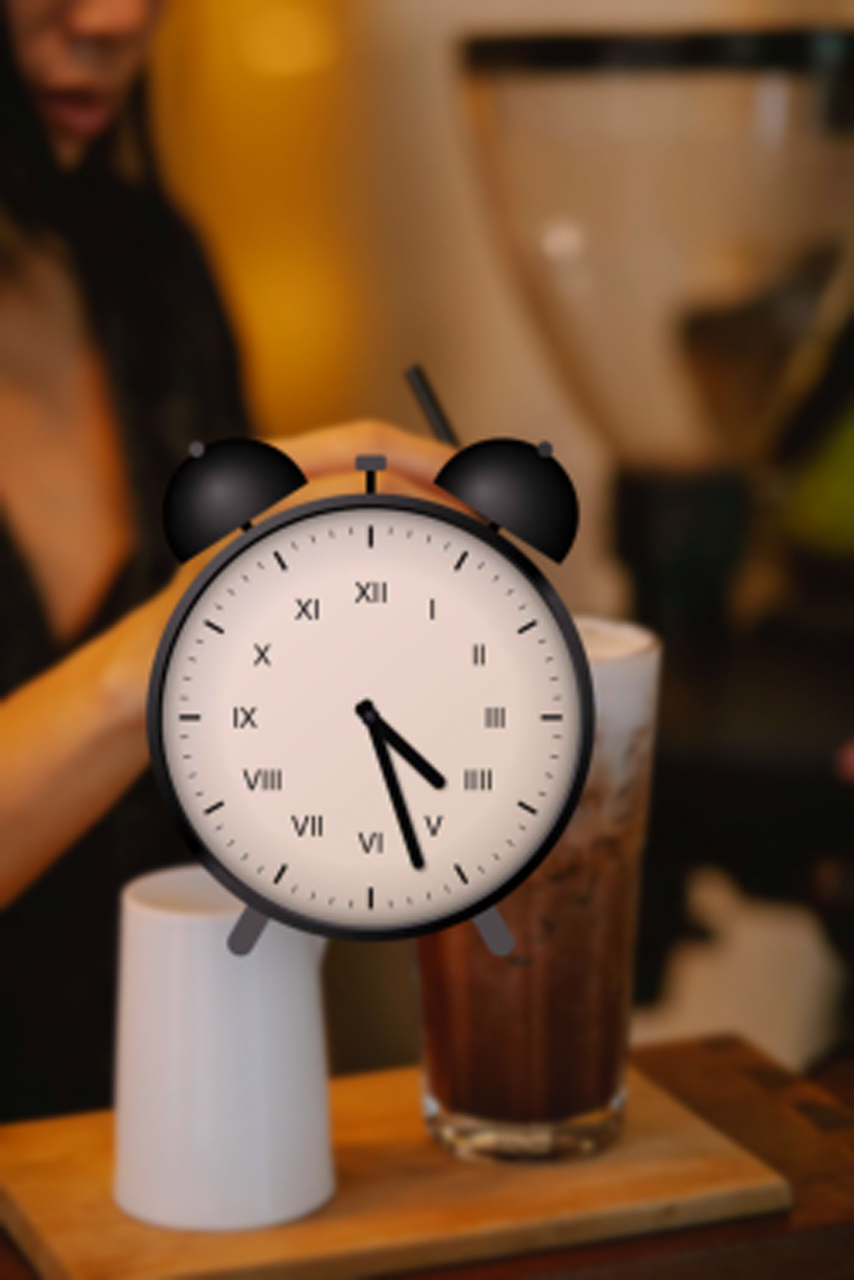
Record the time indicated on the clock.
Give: 4:27
